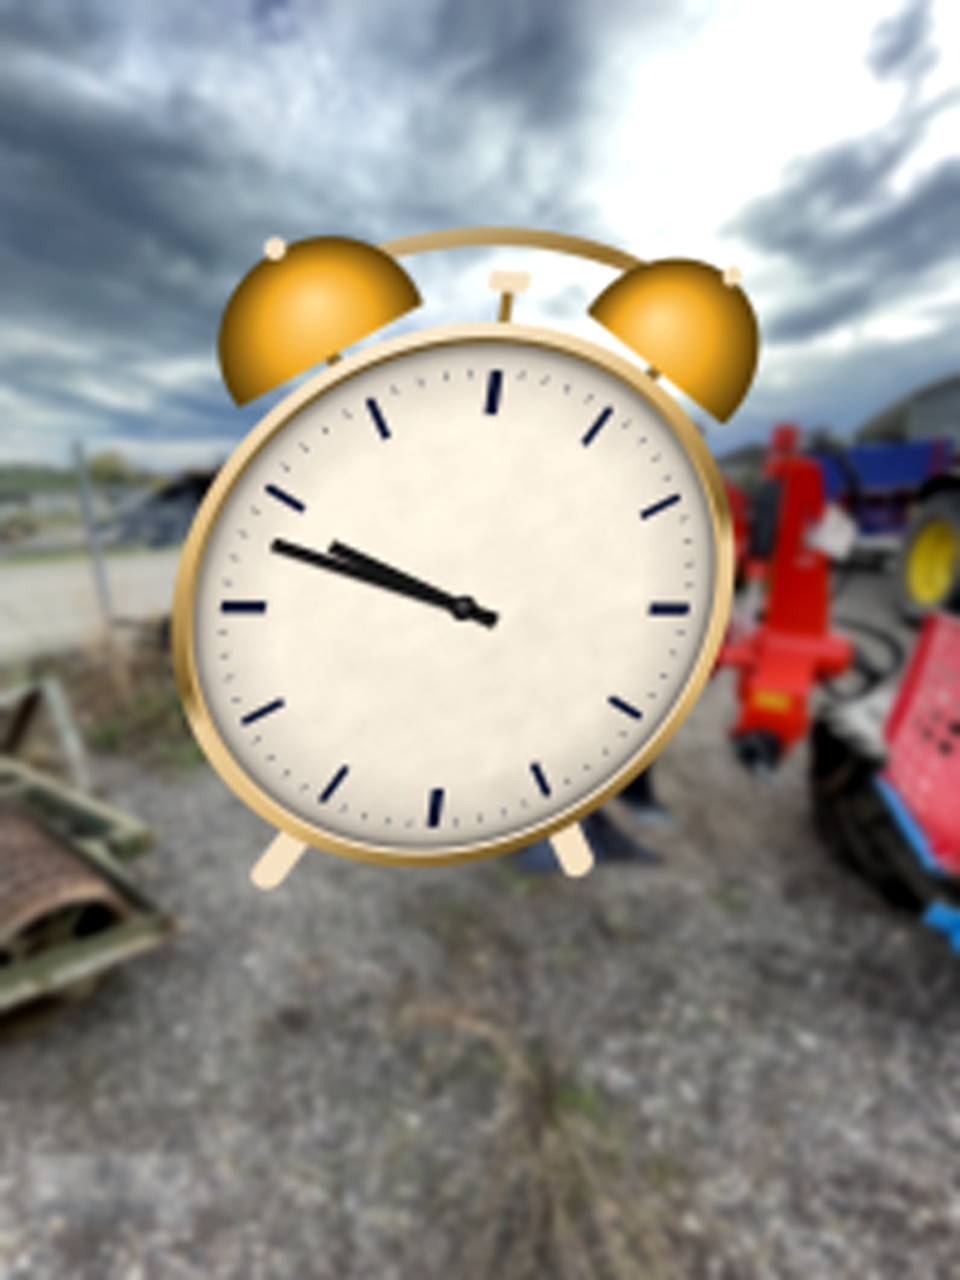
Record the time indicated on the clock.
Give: 9:48
